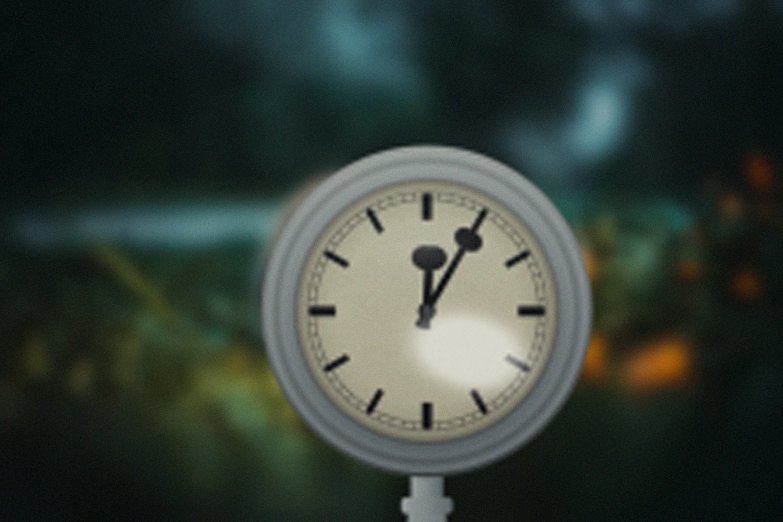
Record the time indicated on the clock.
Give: 12:05
